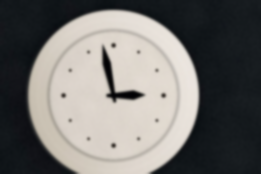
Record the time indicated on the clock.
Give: 2:58
